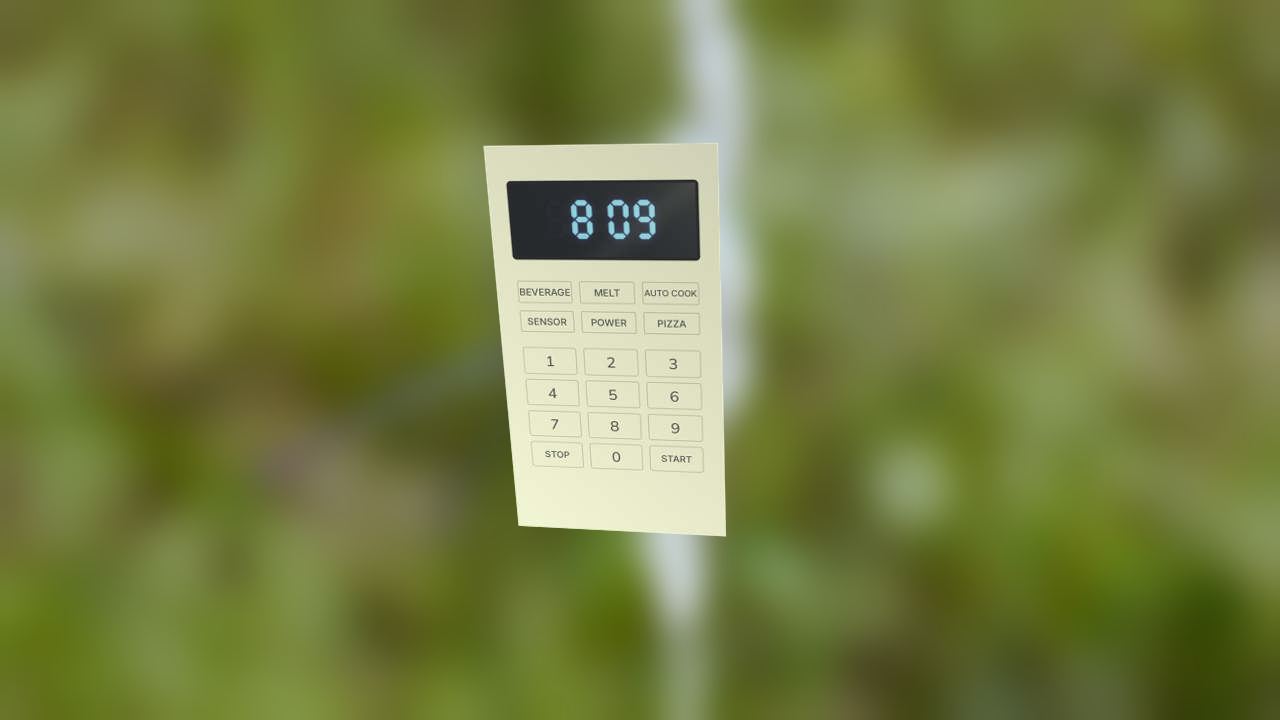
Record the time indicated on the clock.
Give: 8:09
